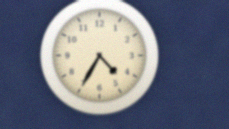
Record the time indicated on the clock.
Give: 4:35
